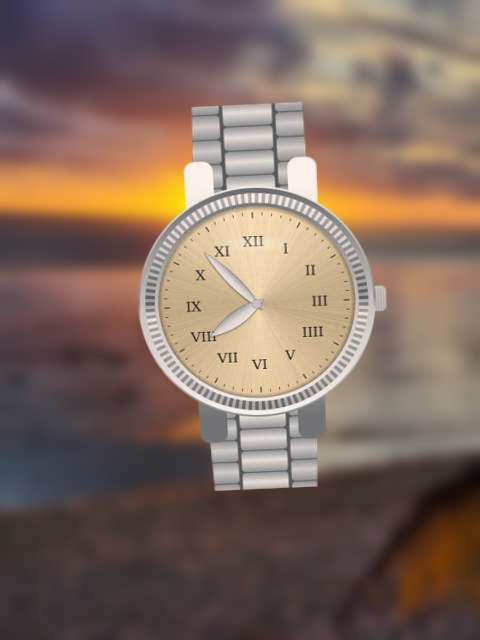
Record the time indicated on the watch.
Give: 7:53
